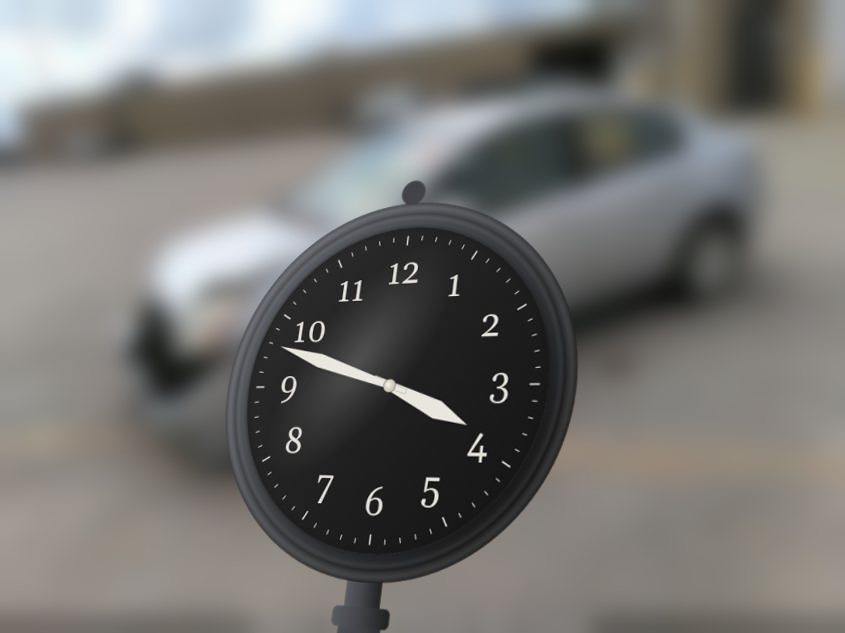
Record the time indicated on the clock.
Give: 3:48
